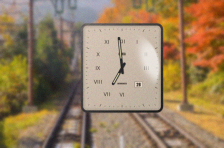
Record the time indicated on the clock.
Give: 6:59
